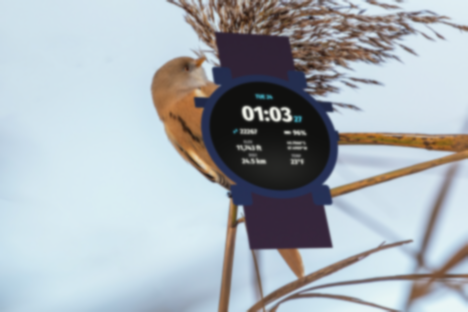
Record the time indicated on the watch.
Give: 1:03
